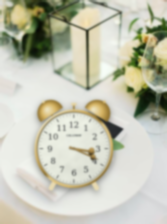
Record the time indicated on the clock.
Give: 3:19
